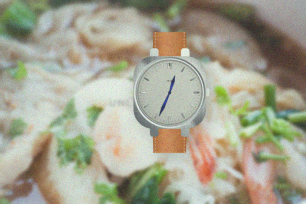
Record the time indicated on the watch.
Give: 12:34
